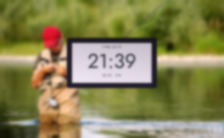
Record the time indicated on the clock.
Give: 21:39
